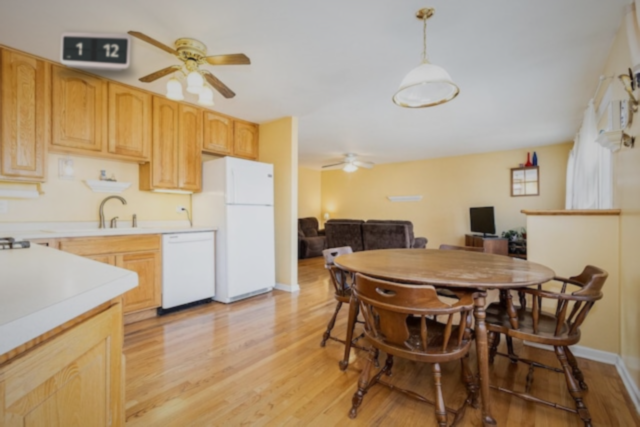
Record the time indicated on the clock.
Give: 1:12
